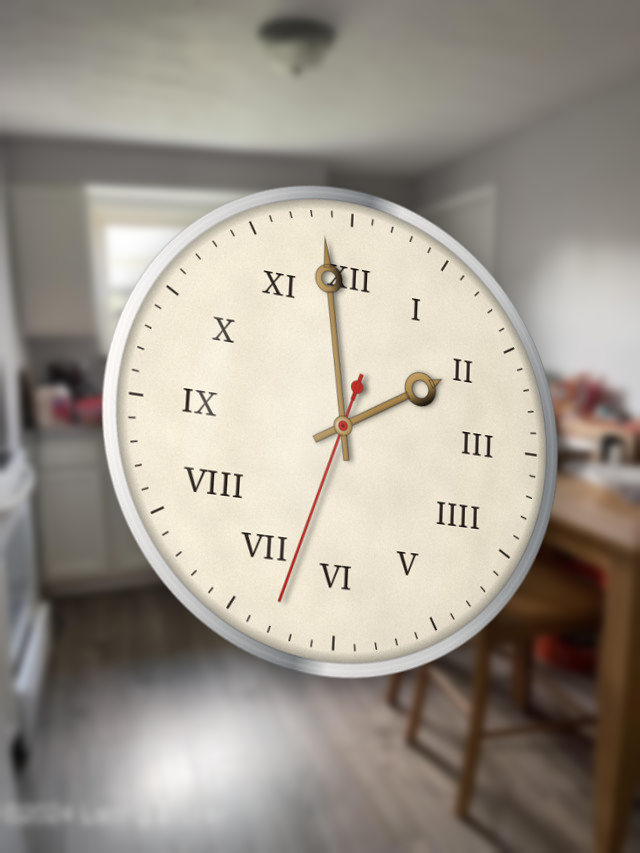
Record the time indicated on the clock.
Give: 1:58:33
